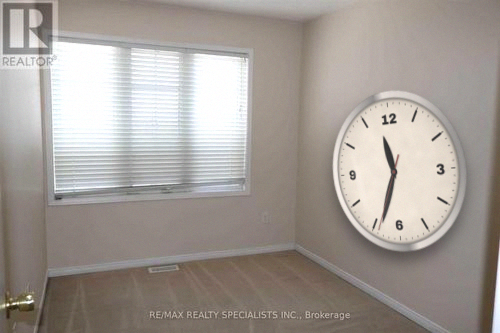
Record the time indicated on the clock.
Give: 11:33:34
